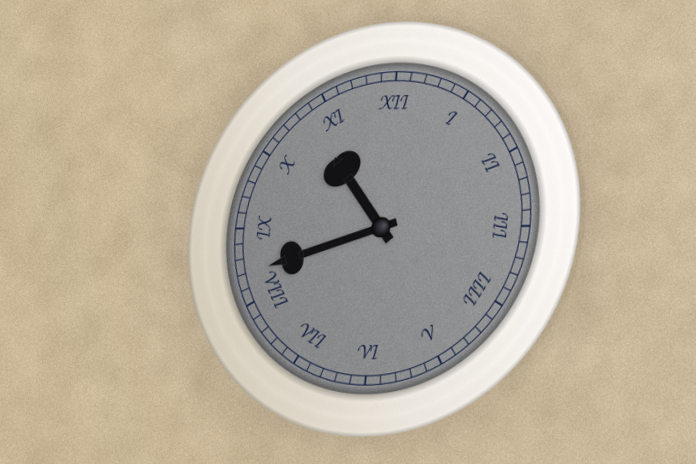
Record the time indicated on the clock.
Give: 10:42
